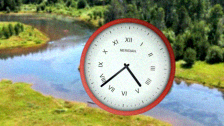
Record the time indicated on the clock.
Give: 4:38
